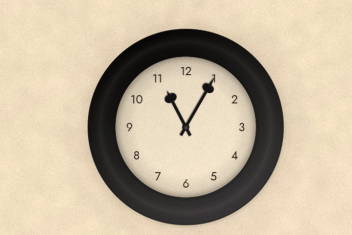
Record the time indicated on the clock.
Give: 11:05
